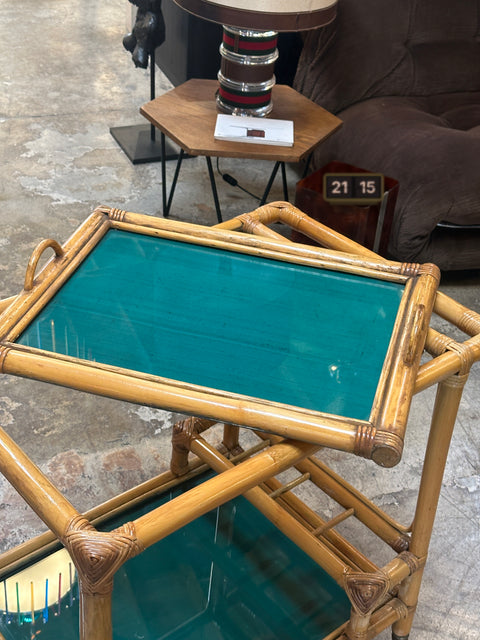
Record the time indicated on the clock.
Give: 21:15
